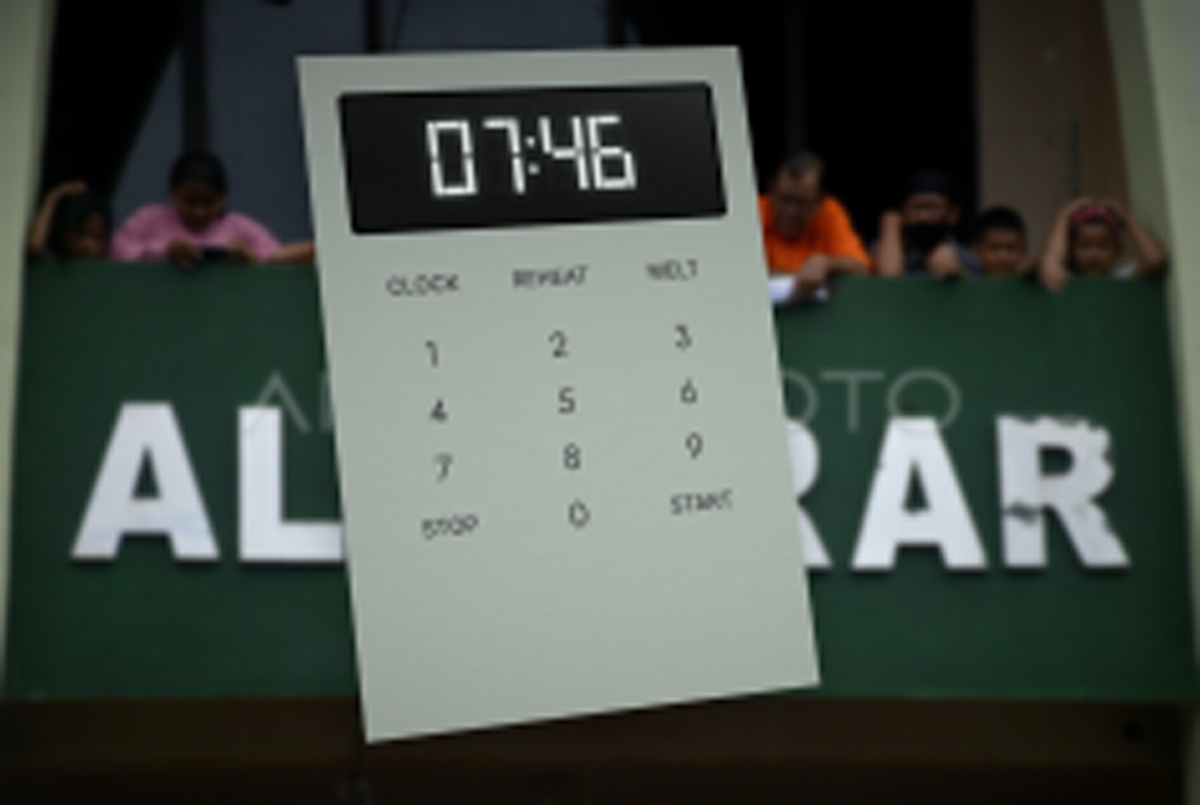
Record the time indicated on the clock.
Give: 7:46
